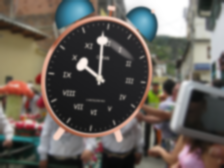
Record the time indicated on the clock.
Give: 9:59
